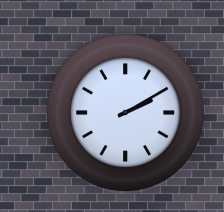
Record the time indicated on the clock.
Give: 2:10
